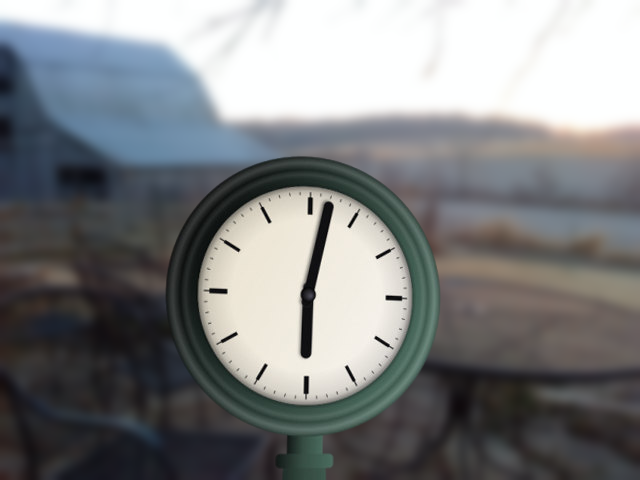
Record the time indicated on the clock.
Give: 6:02
